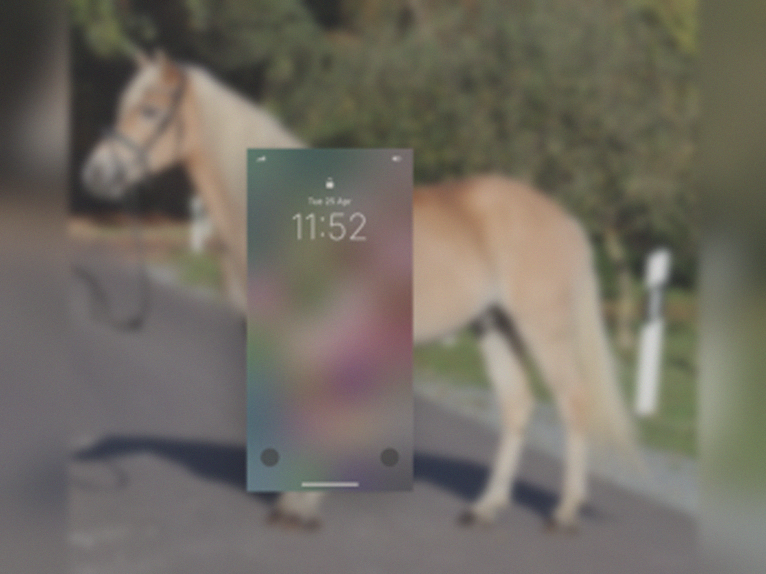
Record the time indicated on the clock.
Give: 11:52
